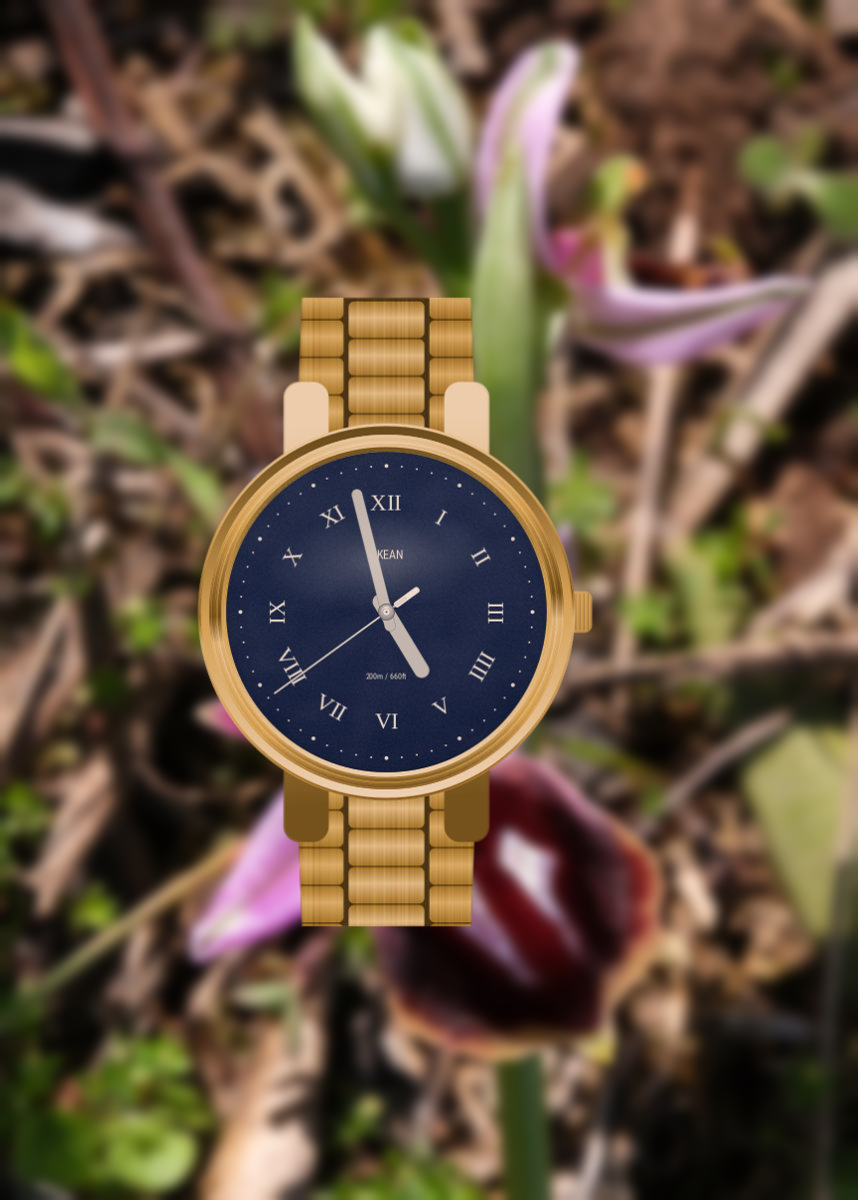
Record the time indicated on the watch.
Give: 4:57:39
